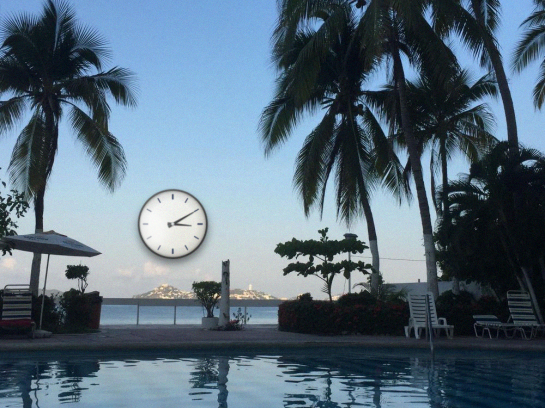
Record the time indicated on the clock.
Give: 3:10
